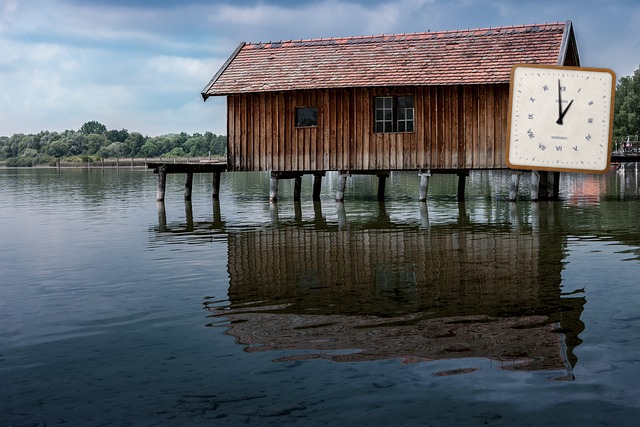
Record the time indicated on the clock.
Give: 12:59
